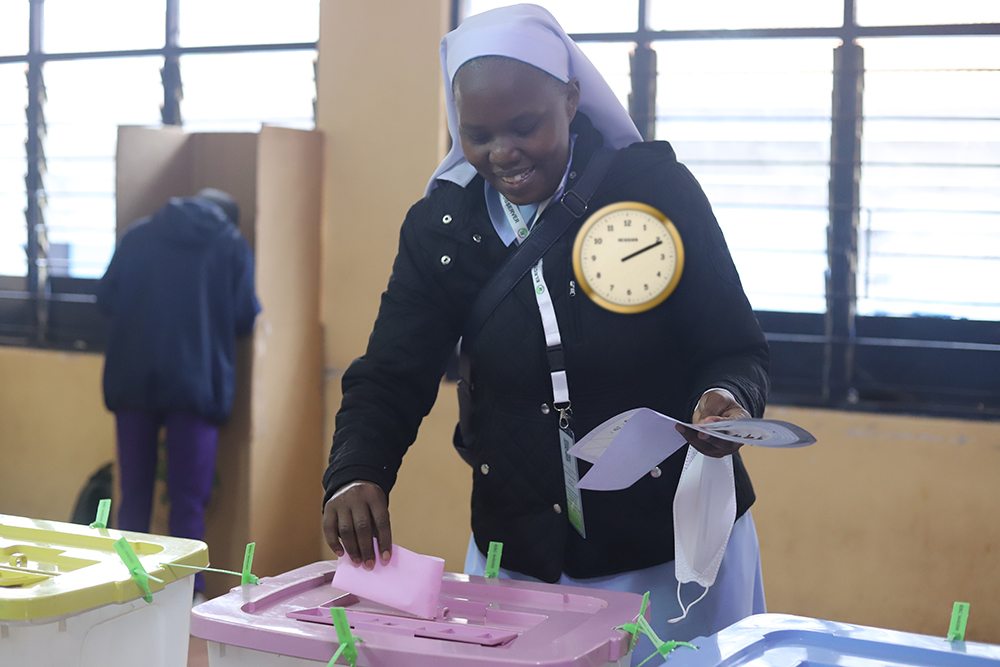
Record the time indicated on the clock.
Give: 2:11
